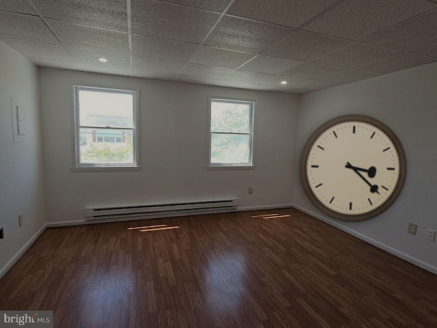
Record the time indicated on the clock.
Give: 3:22
